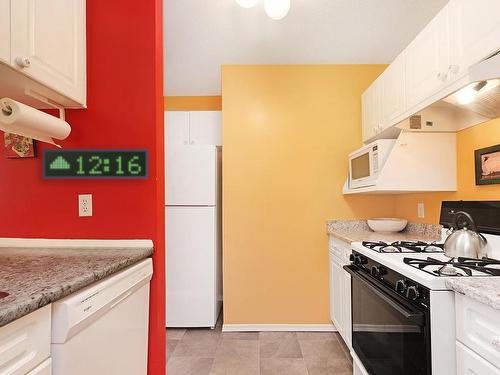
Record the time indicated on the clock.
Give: 12:16
